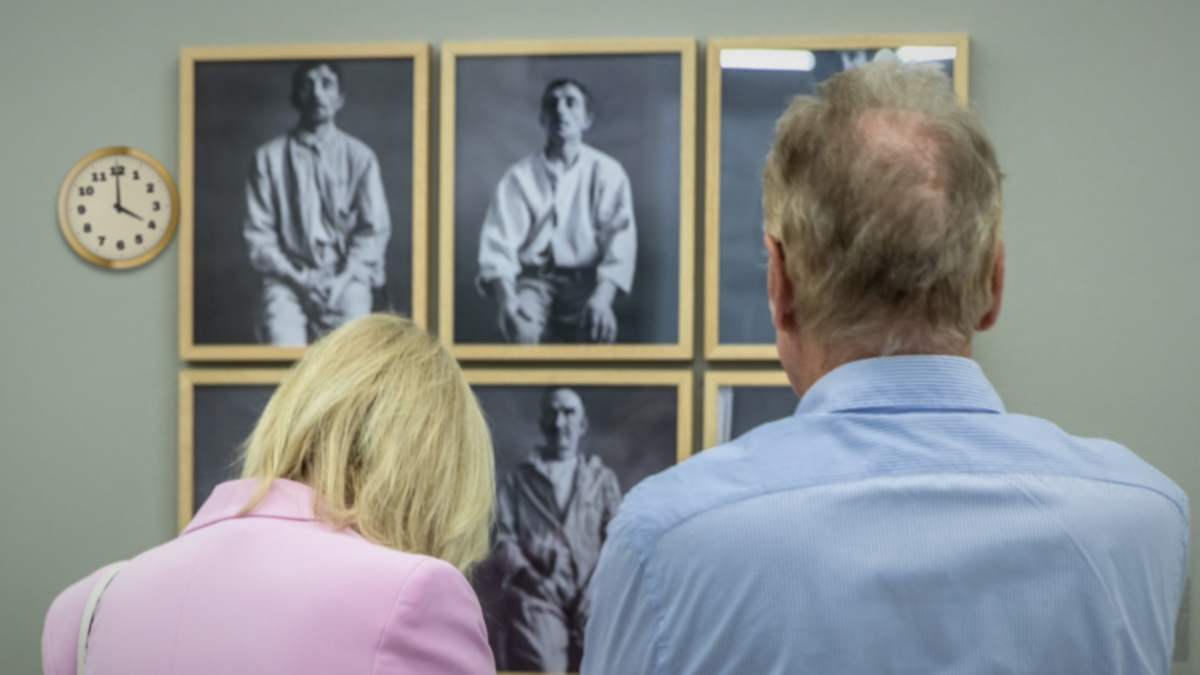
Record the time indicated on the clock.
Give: 4:00
